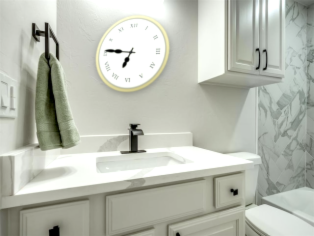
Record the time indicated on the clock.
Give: 6:46
